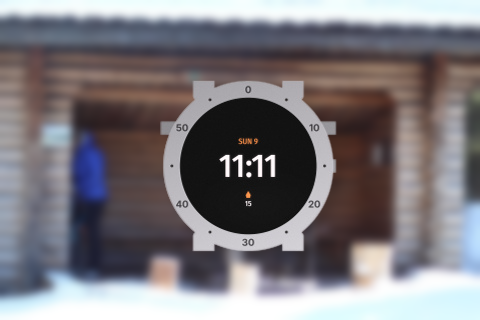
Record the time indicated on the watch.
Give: 11:11
